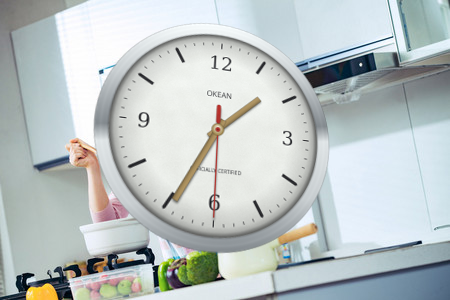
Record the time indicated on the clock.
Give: 1:34:30
